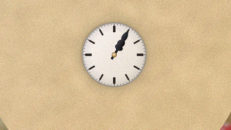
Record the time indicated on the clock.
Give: 1:05
